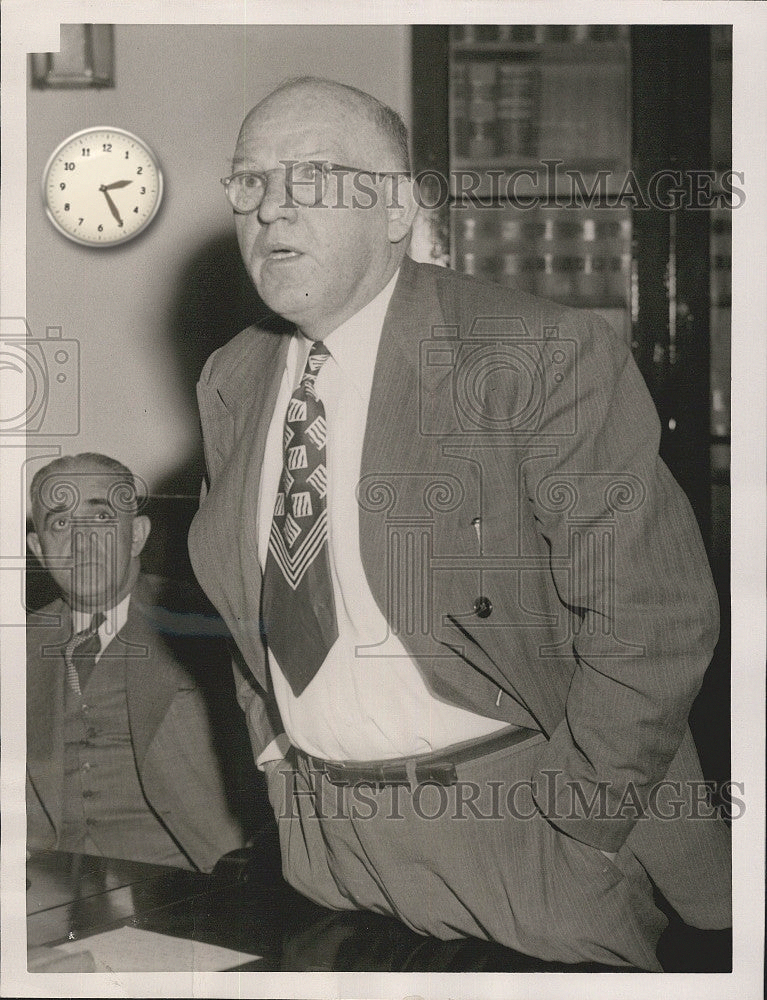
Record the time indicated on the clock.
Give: 2:25
